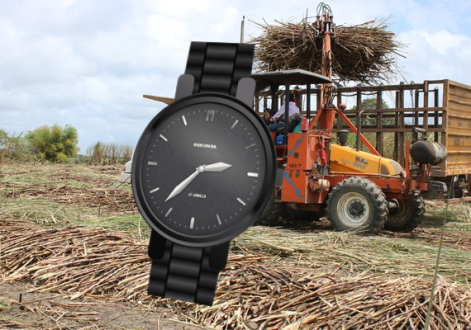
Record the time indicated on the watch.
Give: 2:37
